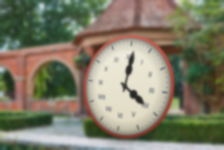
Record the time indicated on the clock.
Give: 4:01
